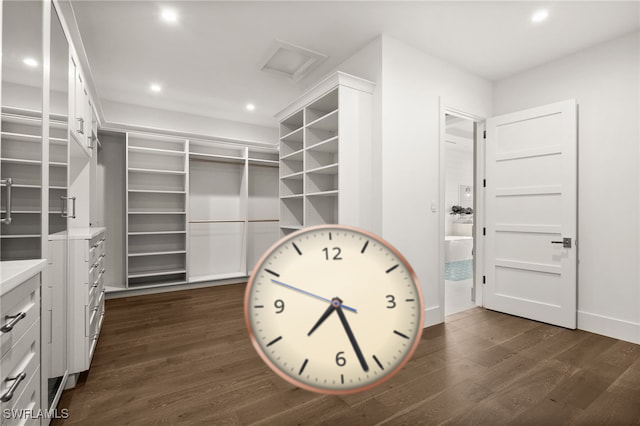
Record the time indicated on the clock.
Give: 7:26:49
